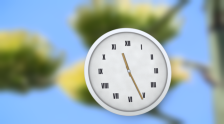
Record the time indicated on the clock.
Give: 11:26
